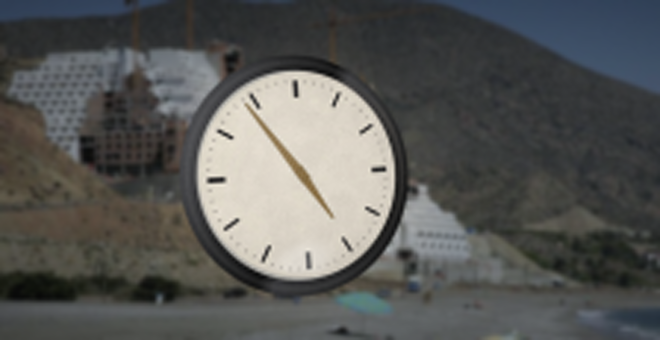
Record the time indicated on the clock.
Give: 4:54
